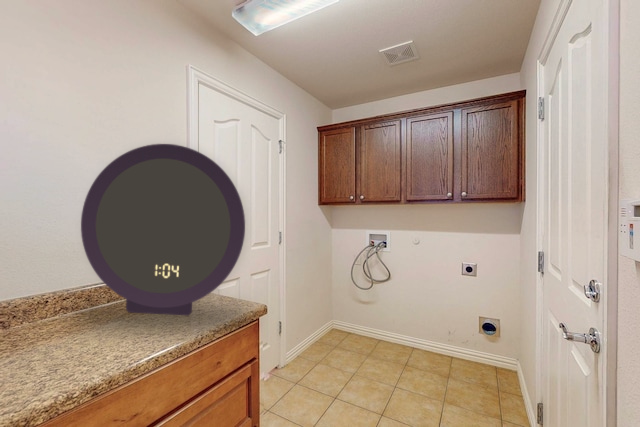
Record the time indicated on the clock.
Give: 1:04
